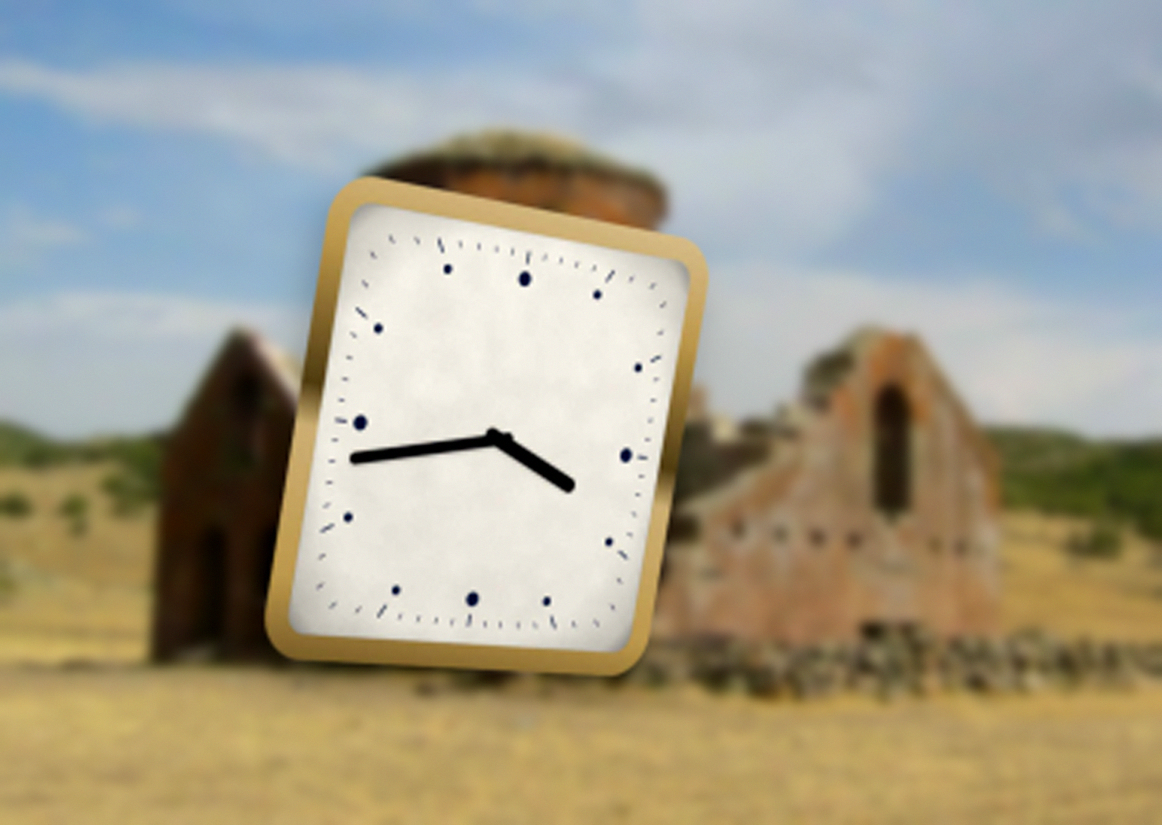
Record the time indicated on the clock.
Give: 3:43
